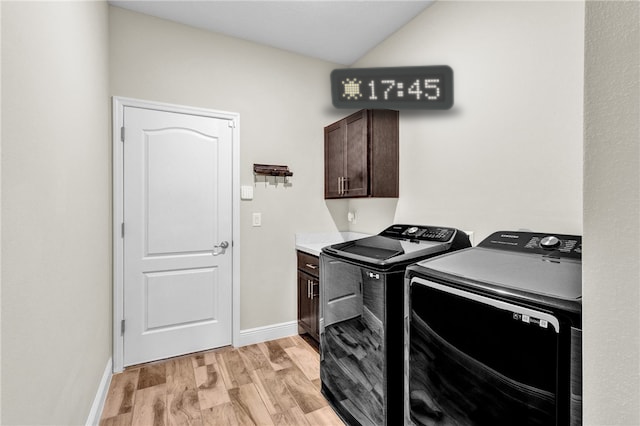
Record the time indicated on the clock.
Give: 17:45
